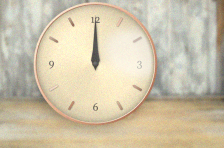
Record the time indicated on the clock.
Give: 12:00
